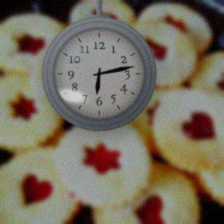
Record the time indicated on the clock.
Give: 6:13
